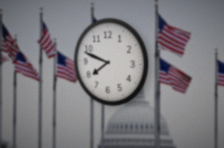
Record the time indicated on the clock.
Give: 7:48
